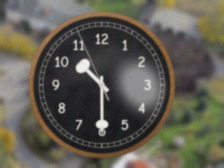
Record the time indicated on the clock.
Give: 10:29:56
